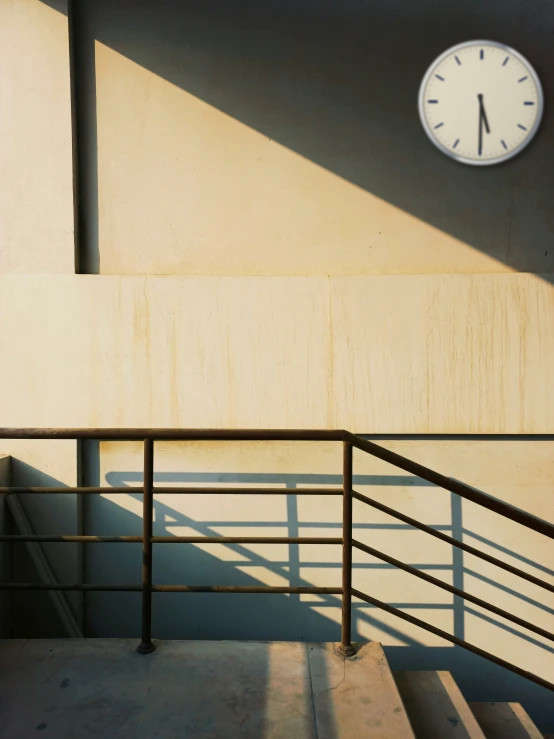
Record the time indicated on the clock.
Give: 5:30
